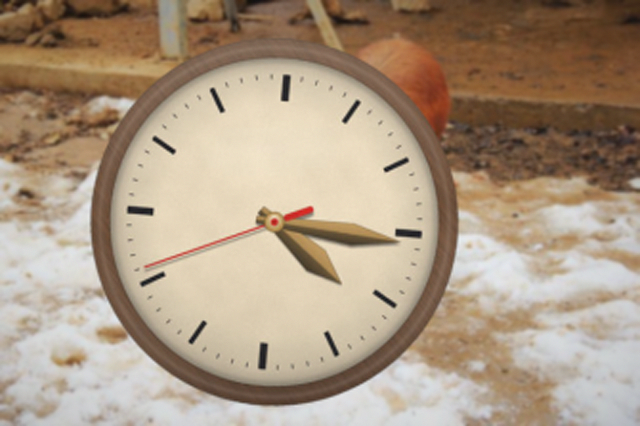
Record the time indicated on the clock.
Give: 4:15:41
